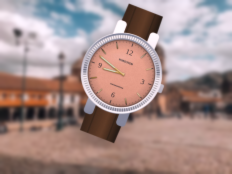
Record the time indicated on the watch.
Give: 8:48
